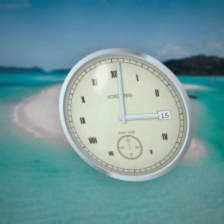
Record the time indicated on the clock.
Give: 3:01
